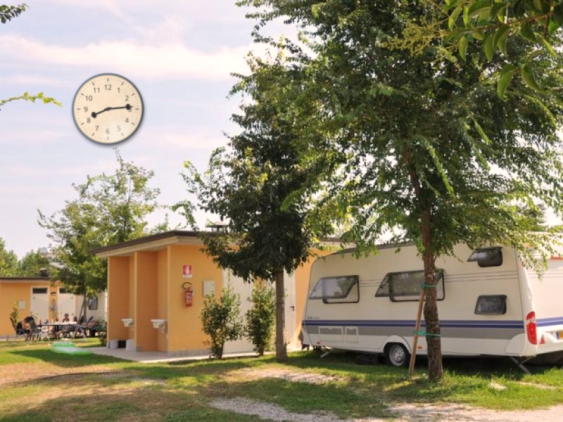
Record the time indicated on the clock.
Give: 8:14
